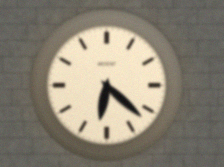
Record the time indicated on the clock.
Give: 6:22
